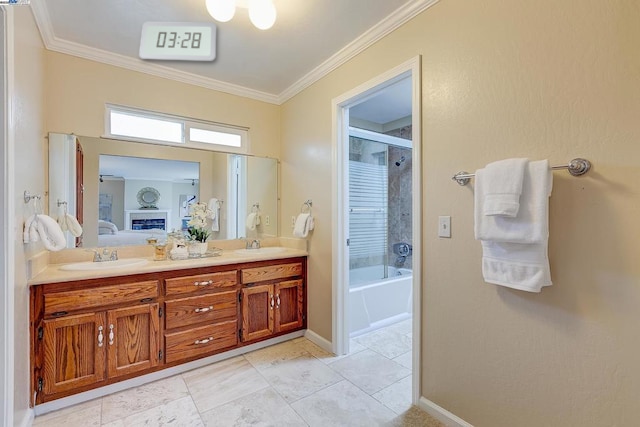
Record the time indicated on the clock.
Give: 3:28
